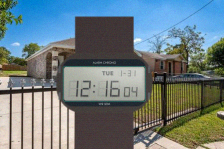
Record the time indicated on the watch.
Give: 12:16:04
